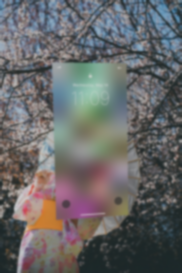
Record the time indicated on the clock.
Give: 11:09
